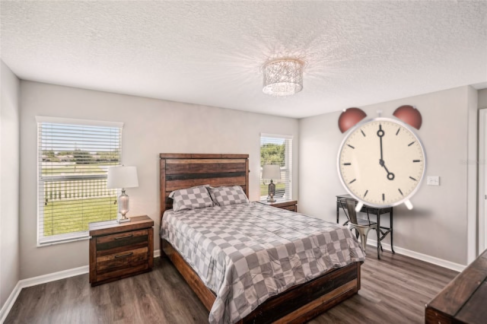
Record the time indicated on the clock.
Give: 5:00
